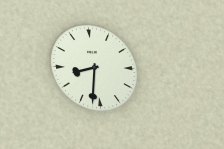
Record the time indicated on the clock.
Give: 8:32
